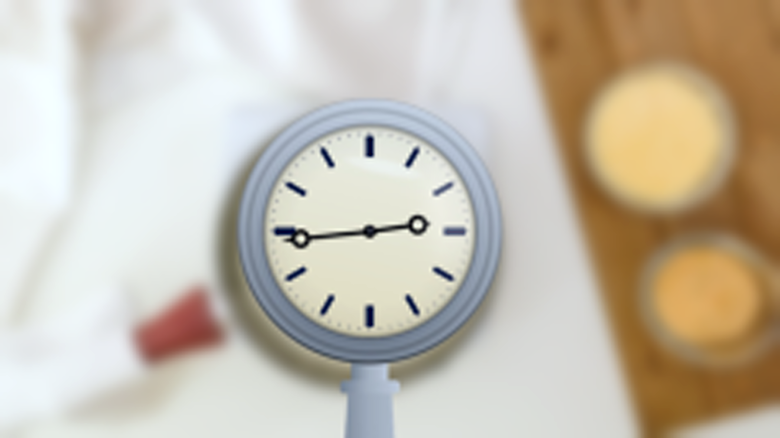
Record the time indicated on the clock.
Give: 2:44
